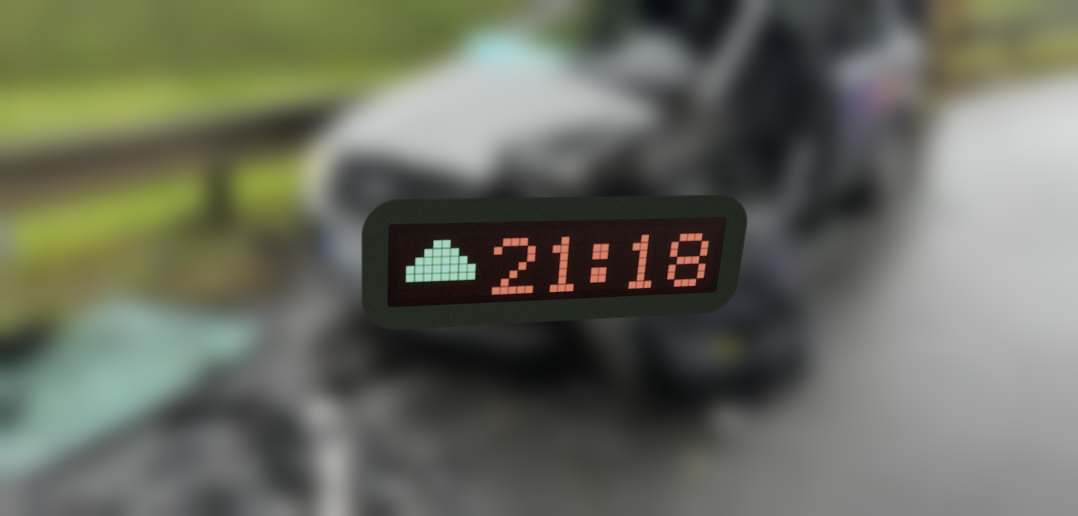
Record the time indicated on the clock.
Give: 21:18
